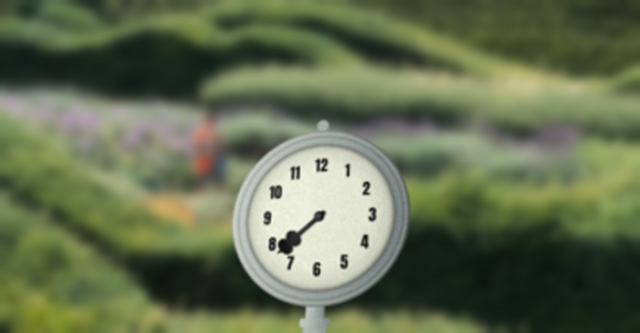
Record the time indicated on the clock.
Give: 7:38
